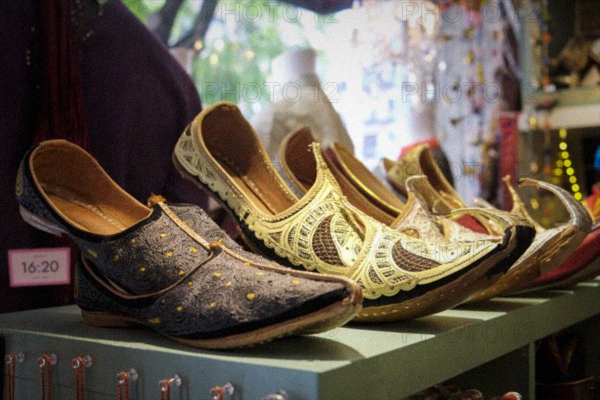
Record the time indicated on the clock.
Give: 16:20
